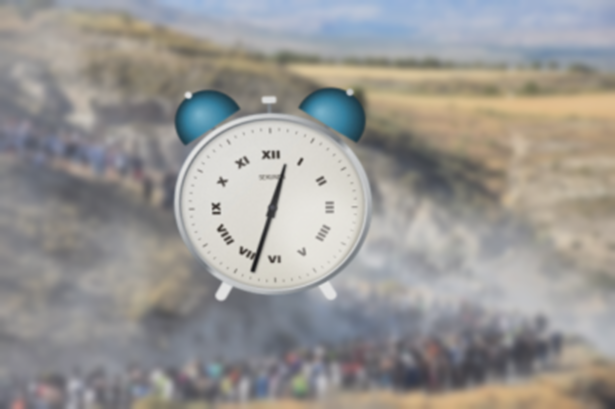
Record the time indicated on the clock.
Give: 12:33
